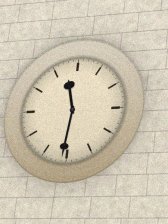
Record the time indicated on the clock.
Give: 11:31
